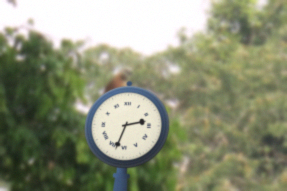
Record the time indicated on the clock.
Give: 2:33
